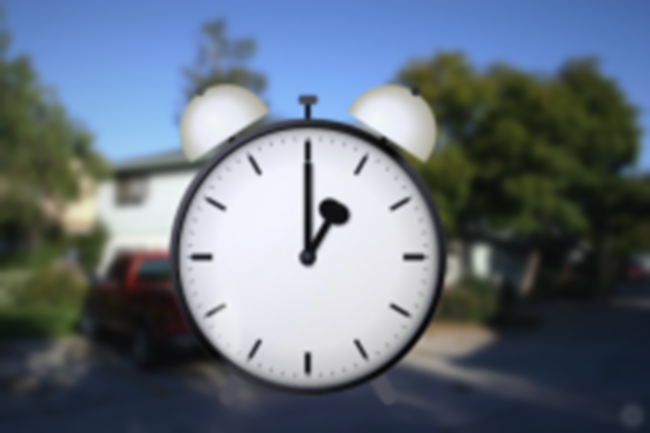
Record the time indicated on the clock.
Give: 1:00
